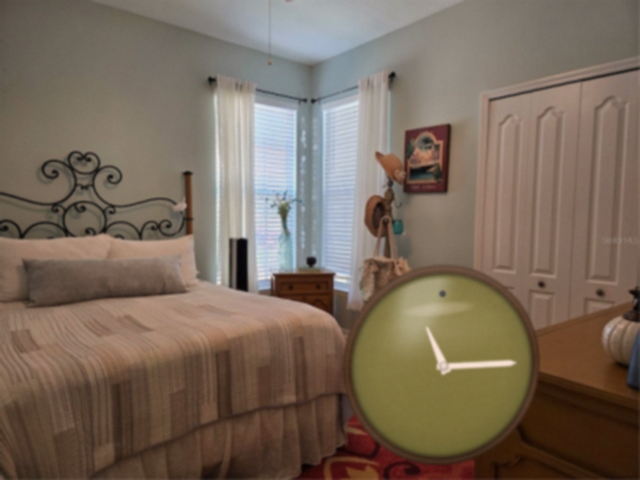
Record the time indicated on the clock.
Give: 11:15
